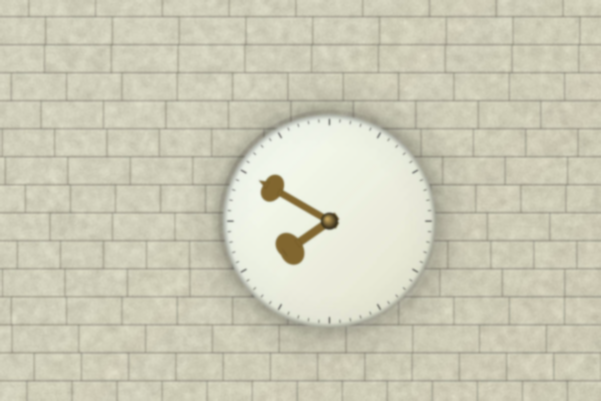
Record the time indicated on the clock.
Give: 7:50
